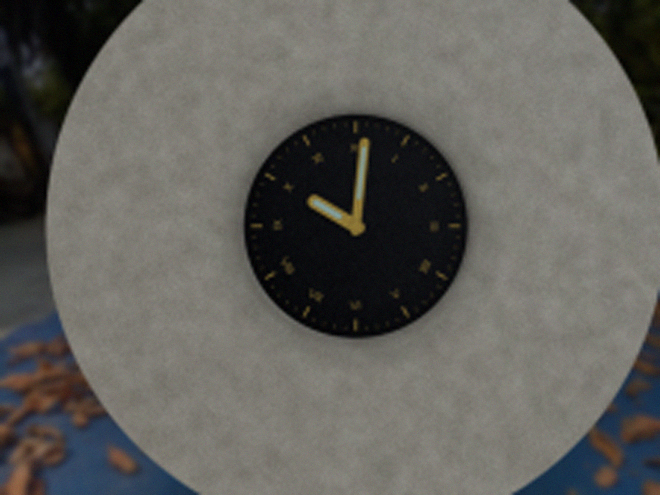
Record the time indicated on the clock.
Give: 10:01
